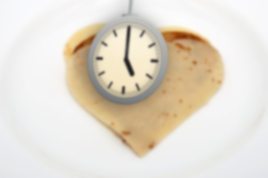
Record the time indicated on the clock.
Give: 5:00
